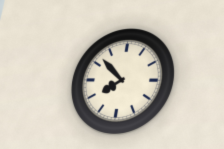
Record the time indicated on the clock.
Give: 7:52
